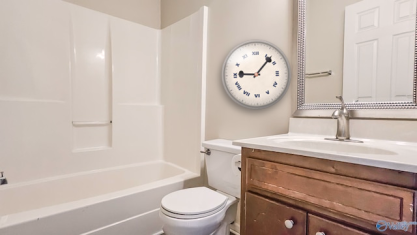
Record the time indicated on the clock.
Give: 9:07
